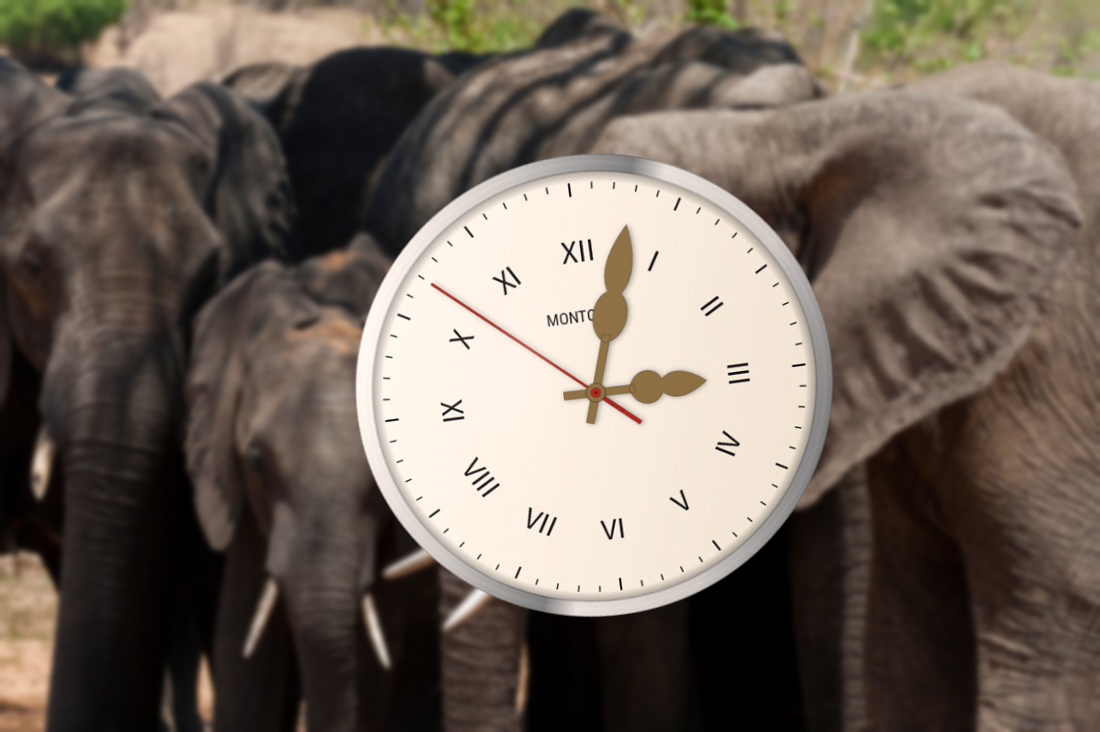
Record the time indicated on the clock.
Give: 3:02:52
